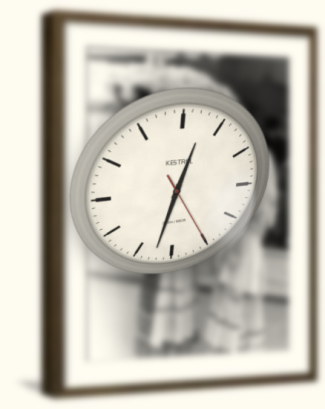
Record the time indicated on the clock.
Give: 12:32:25
